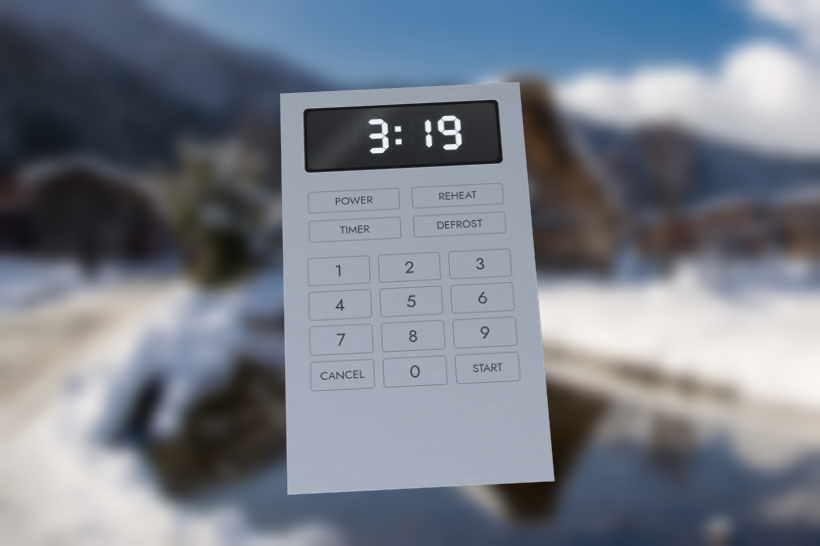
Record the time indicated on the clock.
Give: 3:19
